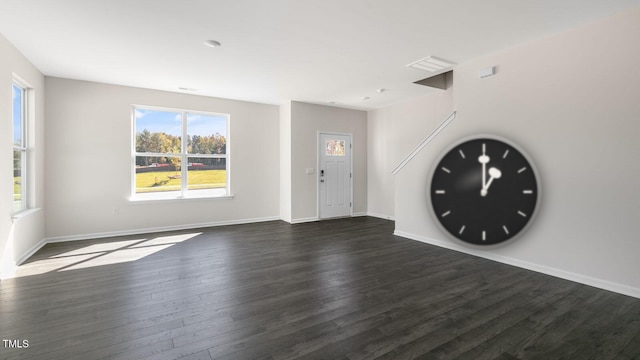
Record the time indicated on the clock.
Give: 1:00
